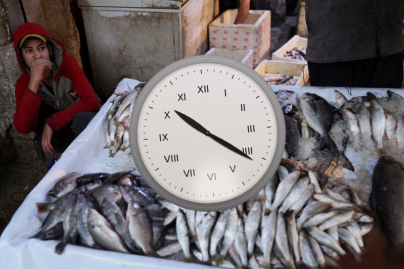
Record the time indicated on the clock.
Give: 10:21
